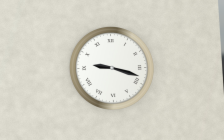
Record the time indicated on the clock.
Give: 9:18
